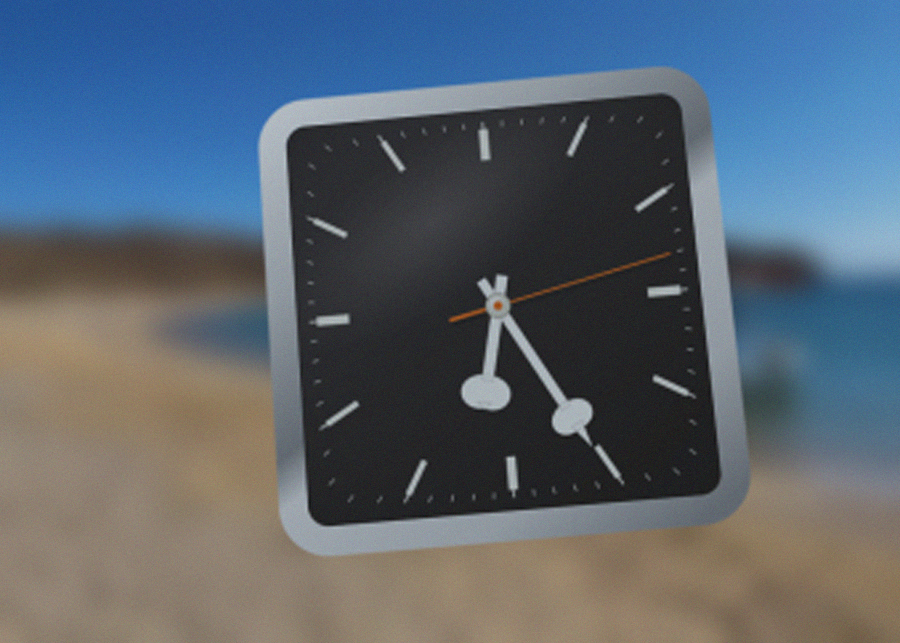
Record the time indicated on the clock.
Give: 6:25:13
